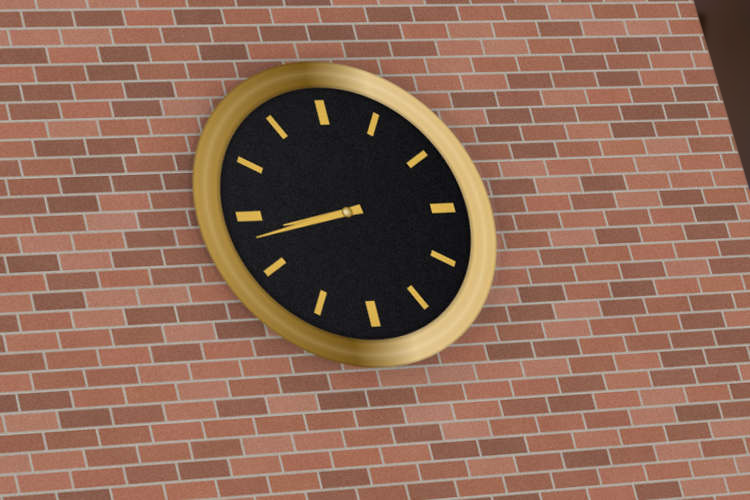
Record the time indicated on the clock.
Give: 8:43
